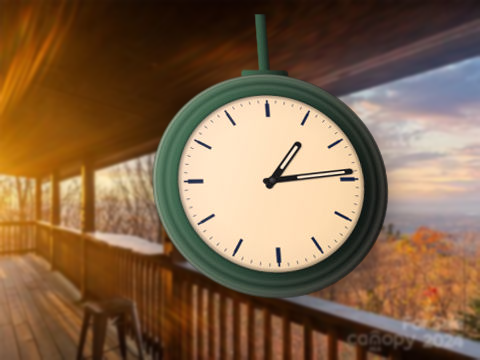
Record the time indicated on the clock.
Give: 1:14
